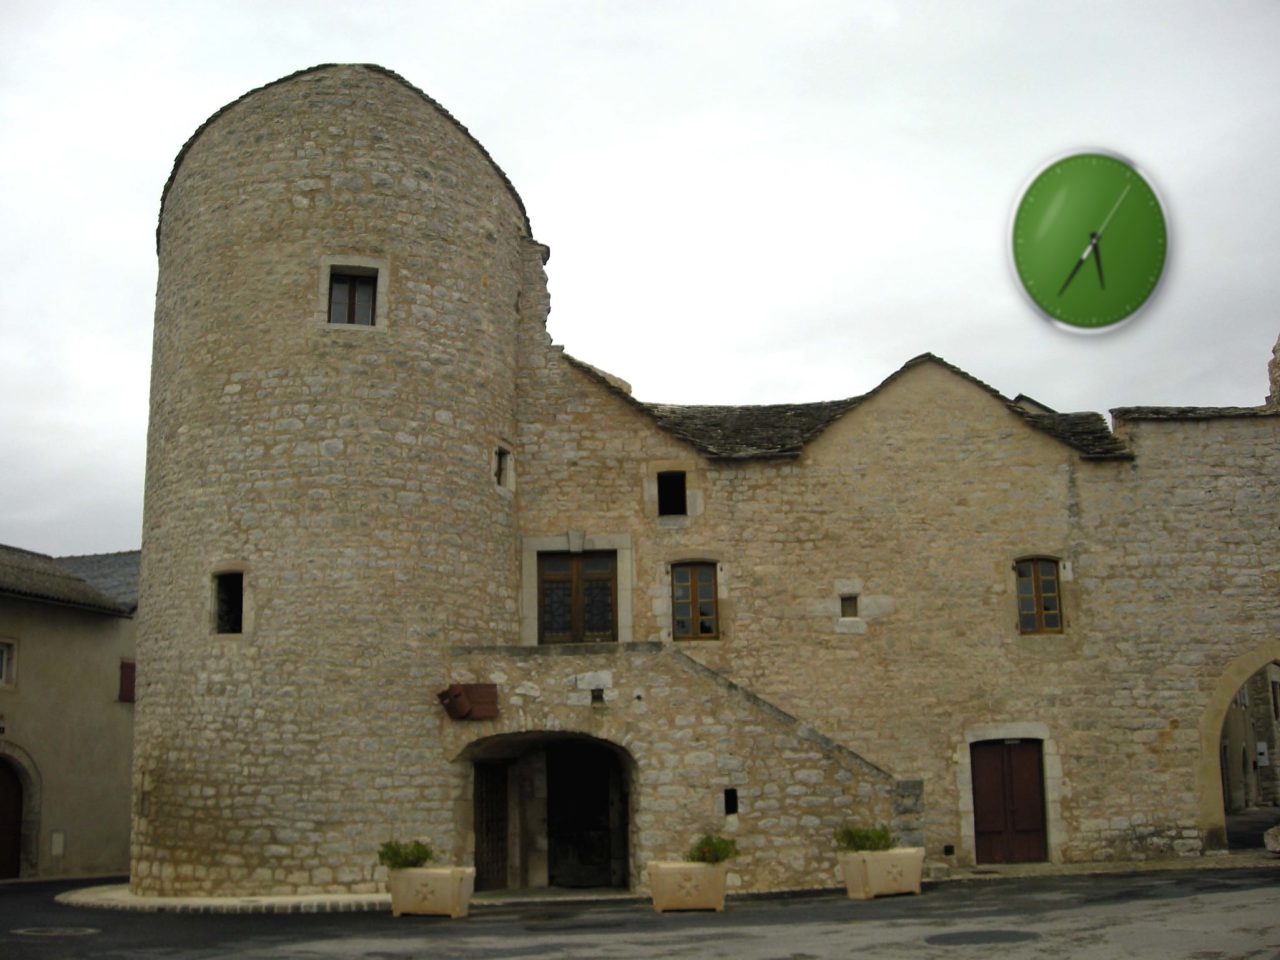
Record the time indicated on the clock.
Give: 5:36:06
